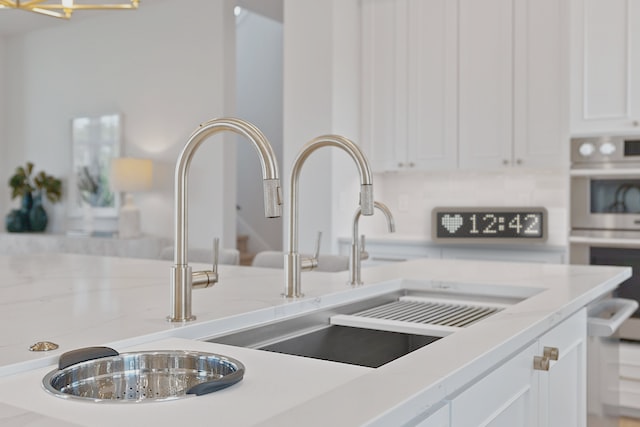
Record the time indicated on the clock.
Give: 12:42
